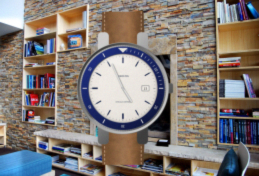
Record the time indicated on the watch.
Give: 4:56
